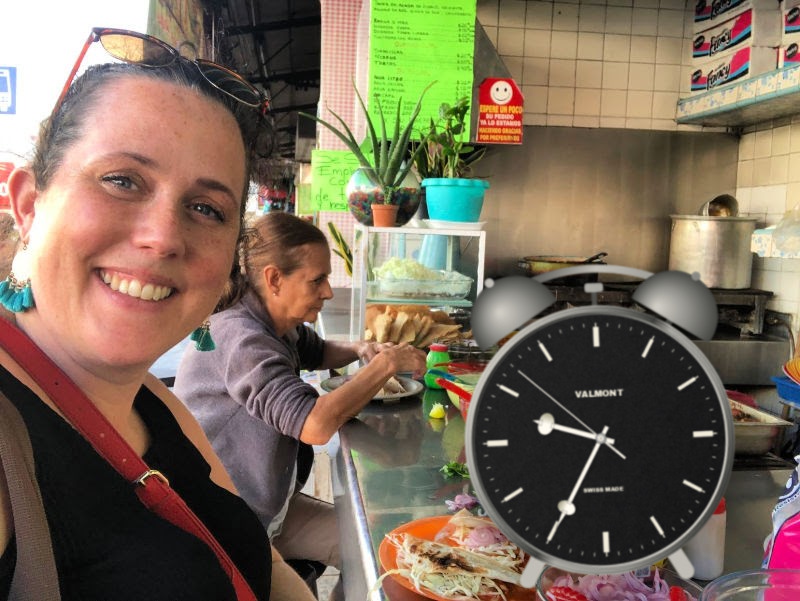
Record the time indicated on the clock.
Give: 9:34:52
